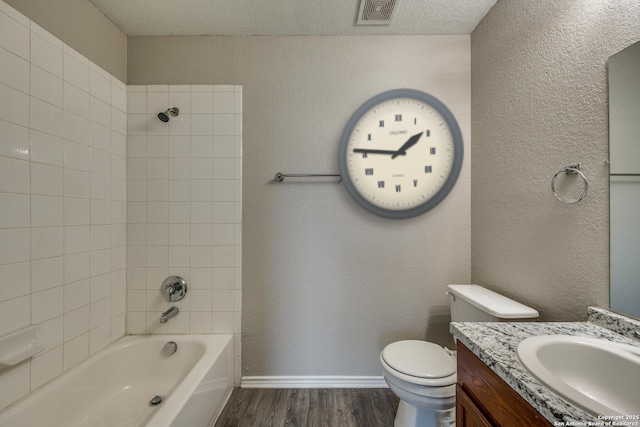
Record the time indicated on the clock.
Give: 1:46
